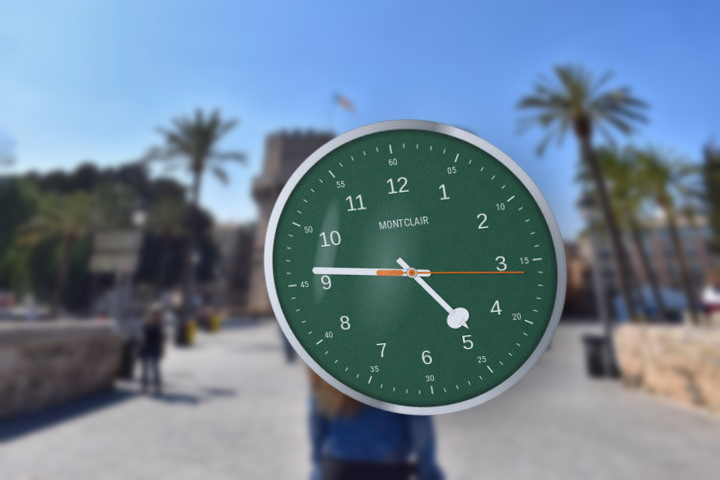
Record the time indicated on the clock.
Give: 4:46:16
